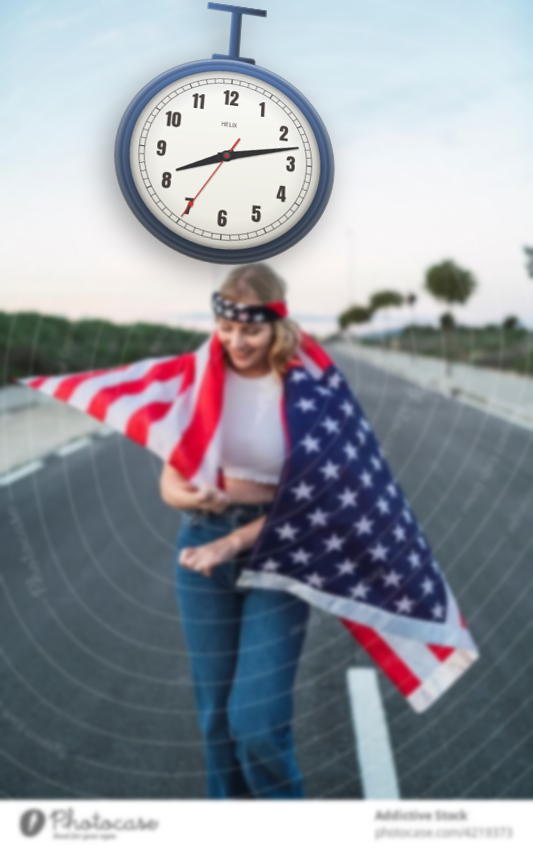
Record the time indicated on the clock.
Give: 8:12:35
